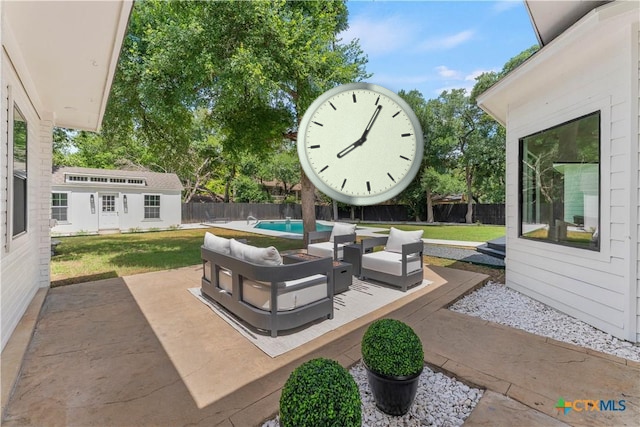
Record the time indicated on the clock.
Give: 8:06
